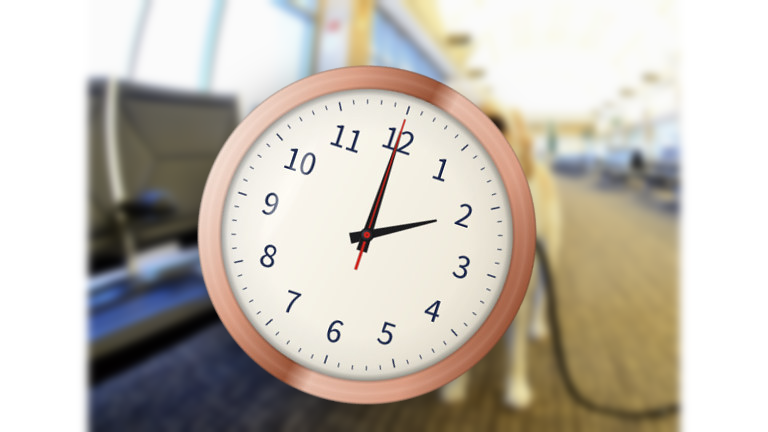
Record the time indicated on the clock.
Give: 2:00:00
